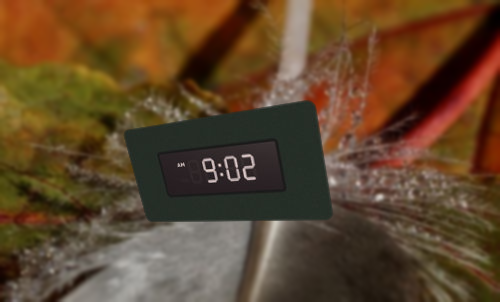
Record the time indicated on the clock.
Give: 9:02
